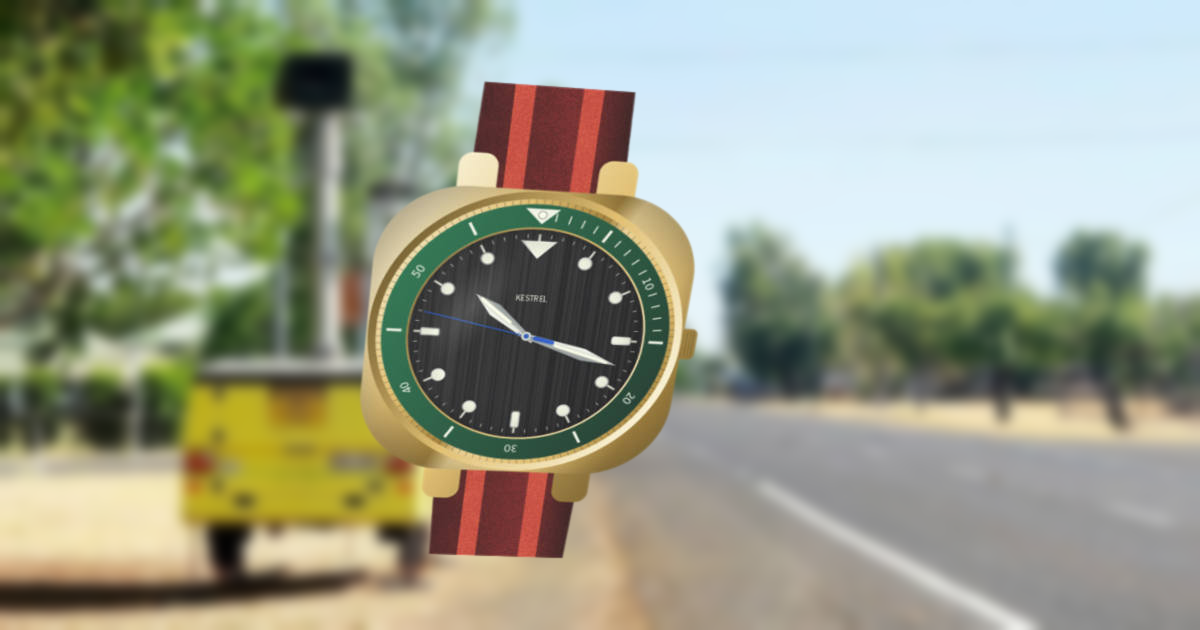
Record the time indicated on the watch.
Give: 10:17:47
